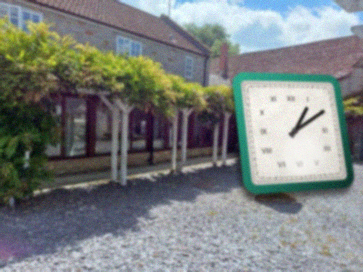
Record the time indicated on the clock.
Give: 1:10
